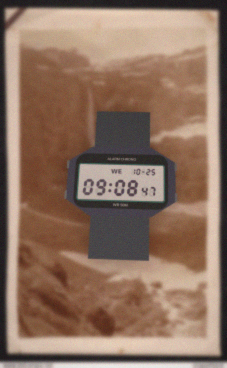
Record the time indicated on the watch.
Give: 9:08:47
